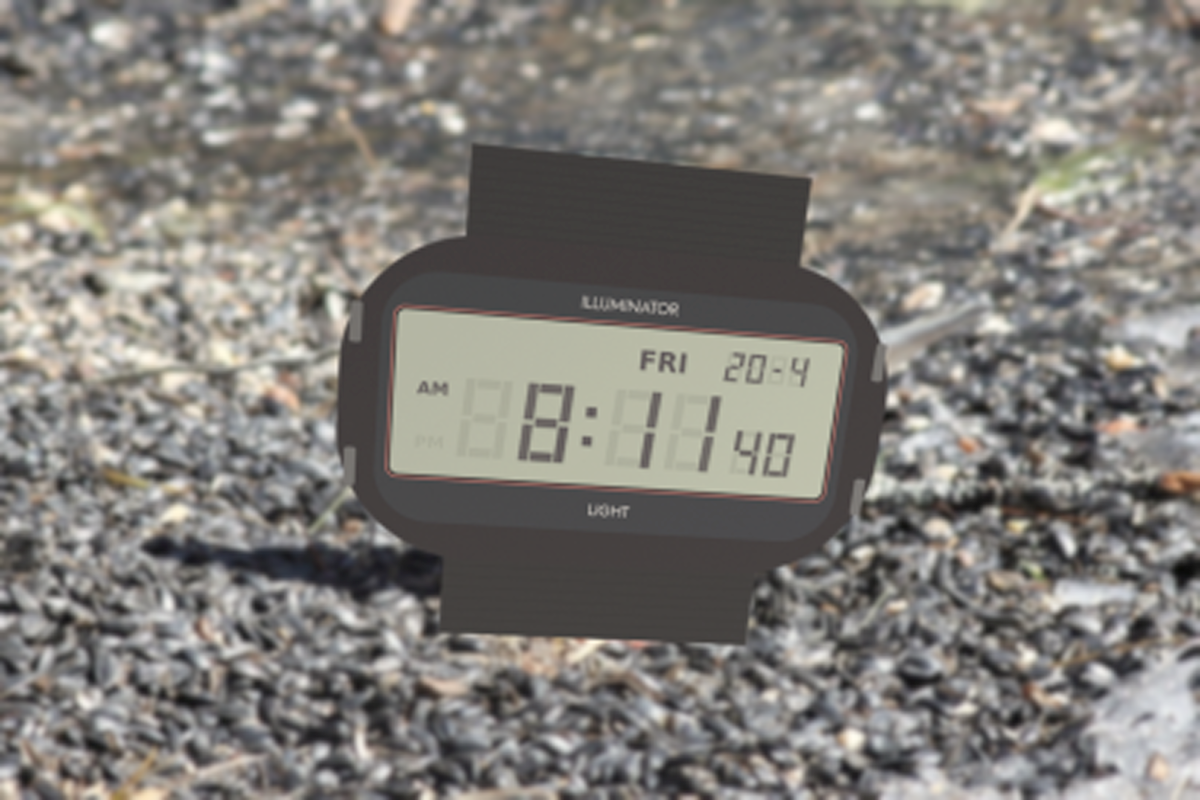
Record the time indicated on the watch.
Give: 8:11:40
